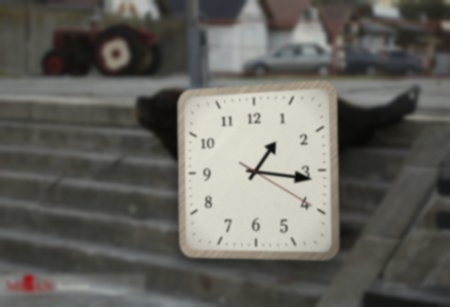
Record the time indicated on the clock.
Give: 1:16:20
